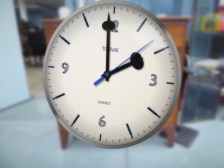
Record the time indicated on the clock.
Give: 1:59:08
